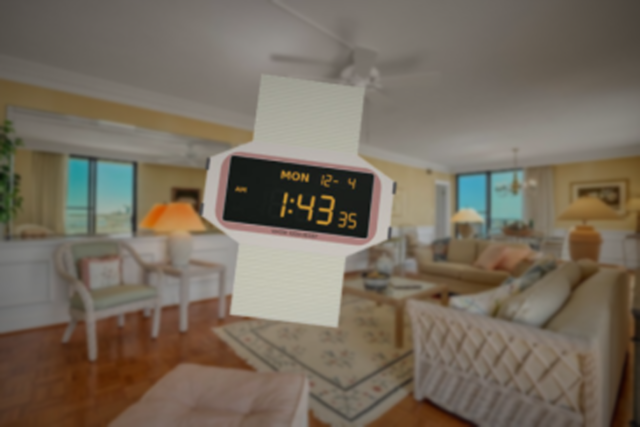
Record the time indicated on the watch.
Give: 1:43:35
